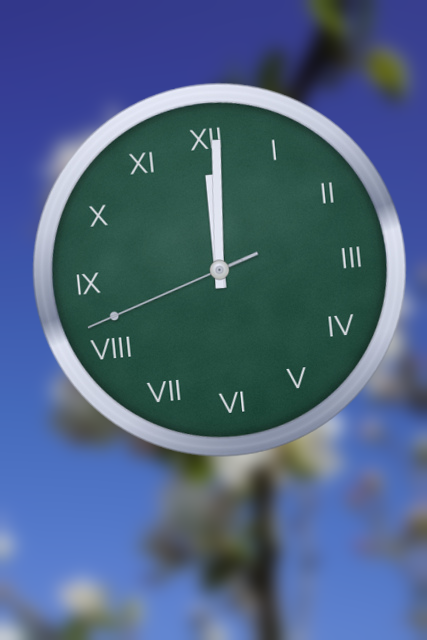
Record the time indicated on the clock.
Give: 12:00:42
